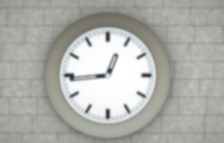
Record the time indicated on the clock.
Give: 12:44
